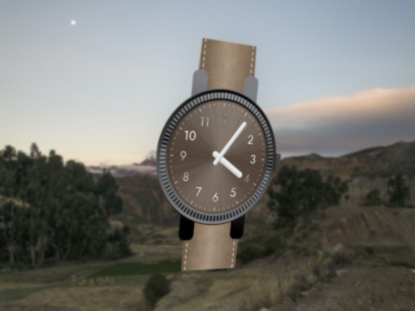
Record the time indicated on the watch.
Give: 4:06
